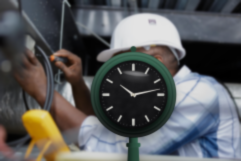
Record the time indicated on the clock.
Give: 10:13
